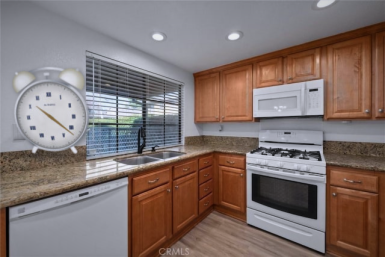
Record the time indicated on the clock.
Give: 10:22
